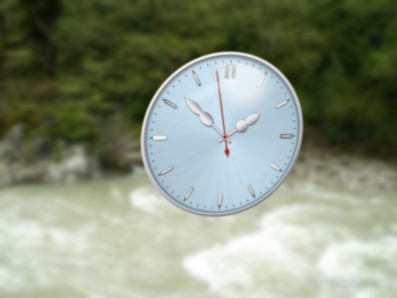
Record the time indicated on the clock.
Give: 1:51:58
